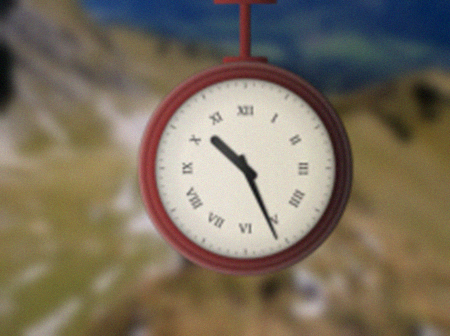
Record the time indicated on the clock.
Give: 10:26
